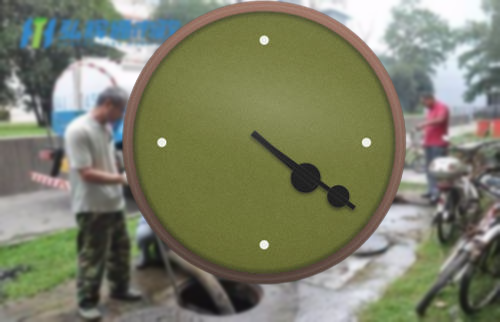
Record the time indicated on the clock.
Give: 4:21
